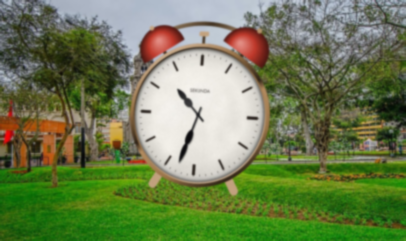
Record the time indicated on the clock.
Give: 10:33
